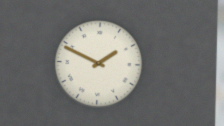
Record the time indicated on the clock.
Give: 1:49
